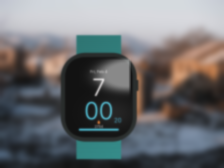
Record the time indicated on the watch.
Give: 7:00
